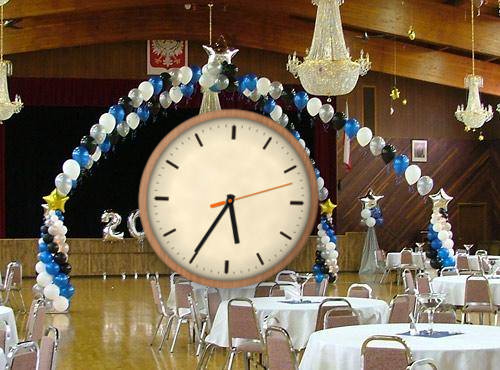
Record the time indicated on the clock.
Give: 5:35:12
